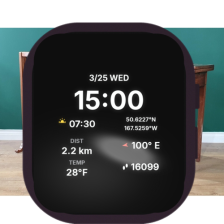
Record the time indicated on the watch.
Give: 15:00
